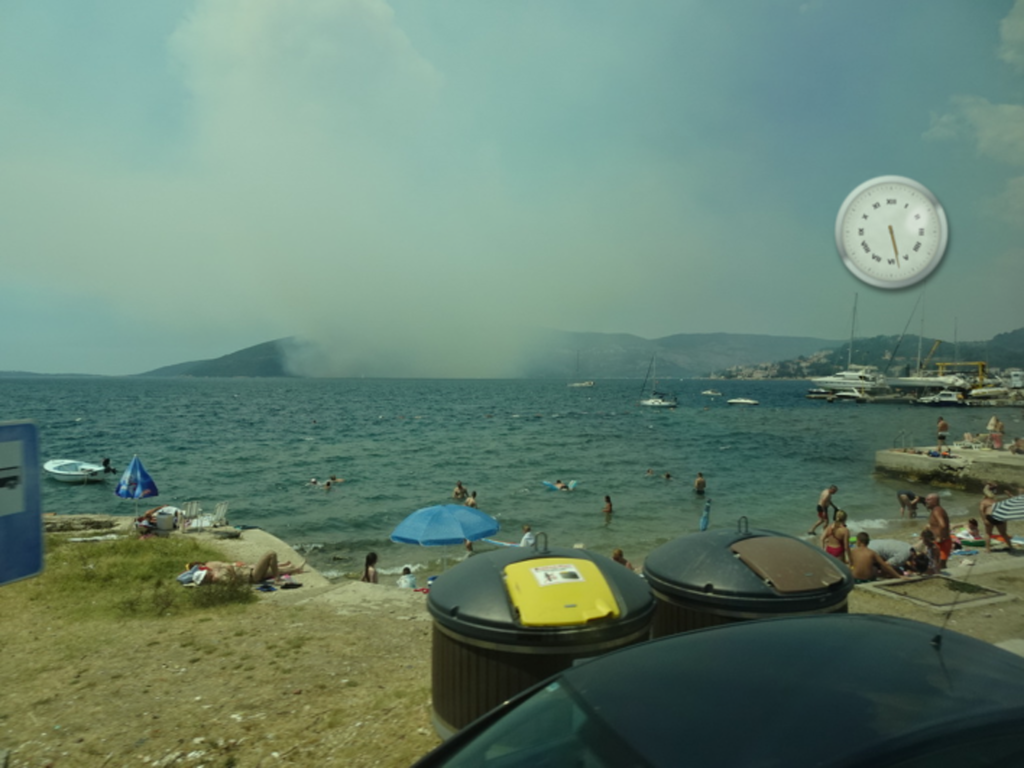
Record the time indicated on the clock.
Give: 5:28
